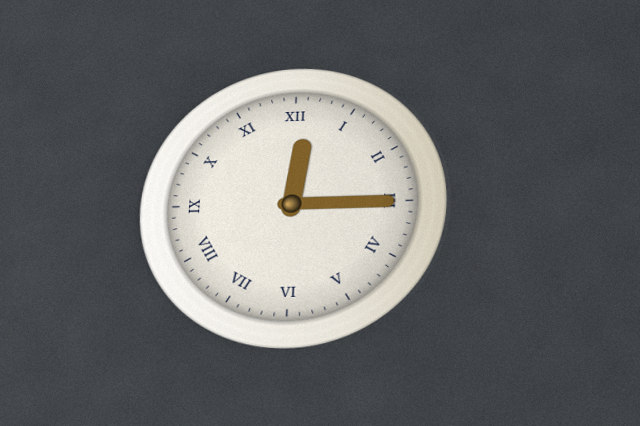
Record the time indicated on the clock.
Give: 12:15
